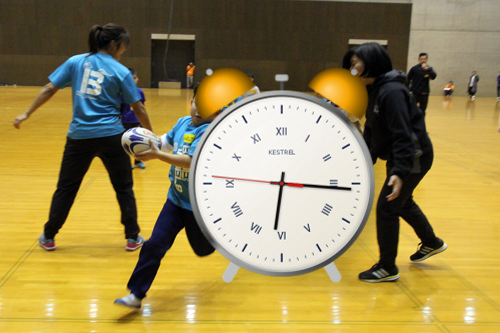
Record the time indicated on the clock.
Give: 6:15:46
